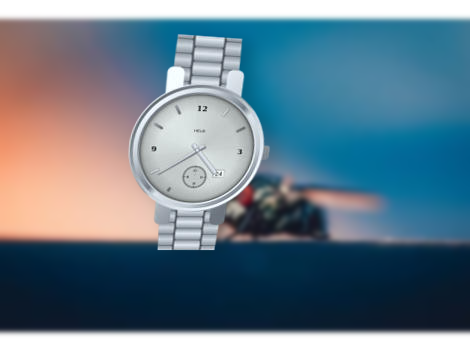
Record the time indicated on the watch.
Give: 4:39
